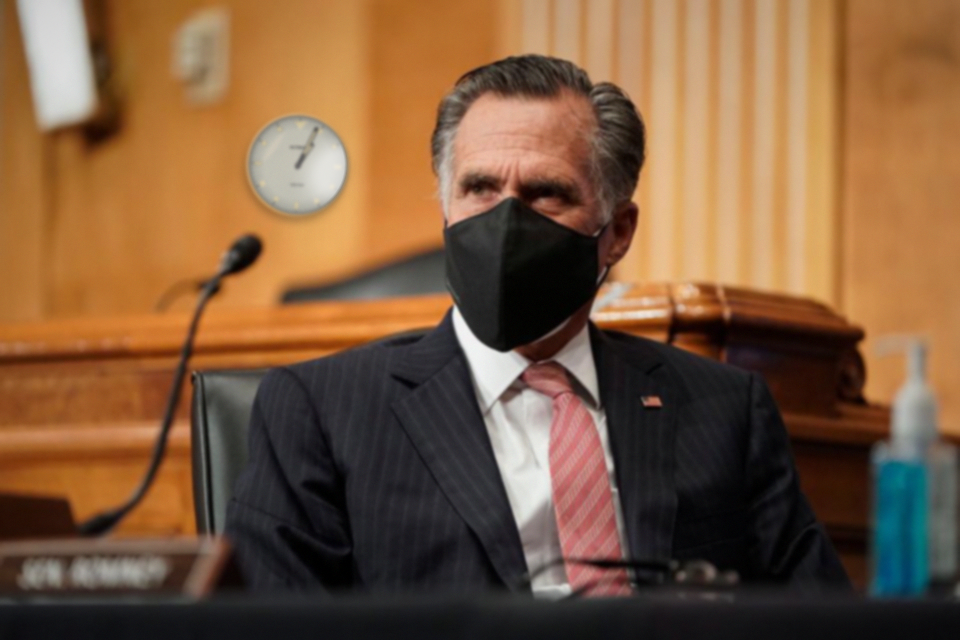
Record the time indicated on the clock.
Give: 1:04
